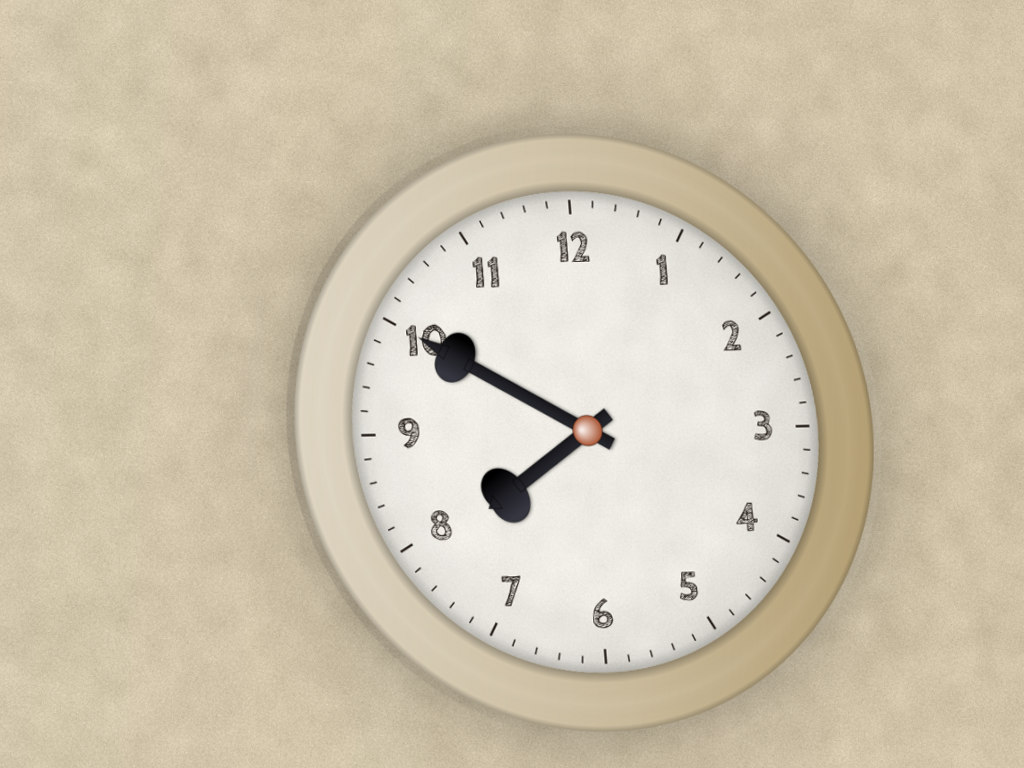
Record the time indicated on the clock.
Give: 7:50
